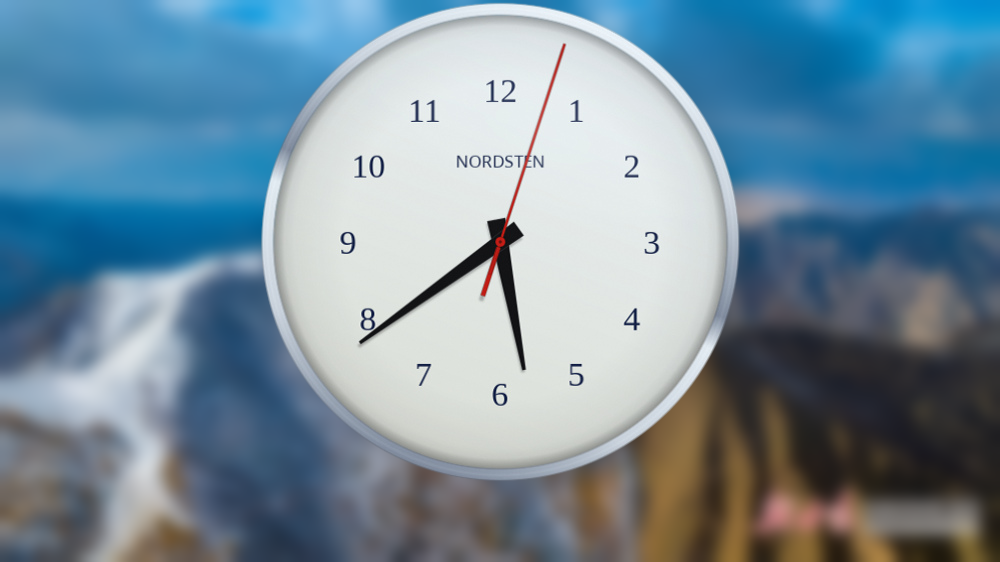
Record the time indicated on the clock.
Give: 5:39:03
